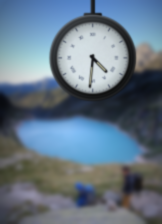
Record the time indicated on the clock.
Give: 4:31
